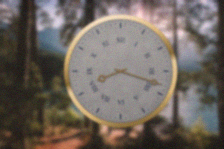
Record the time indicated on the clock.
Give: 8:18
